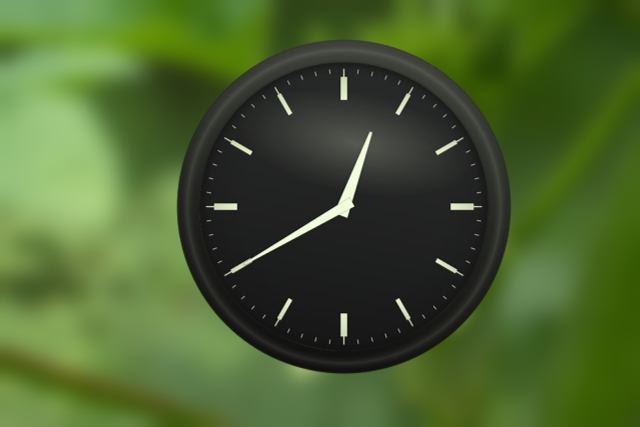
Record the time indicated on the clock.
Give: 12:40
